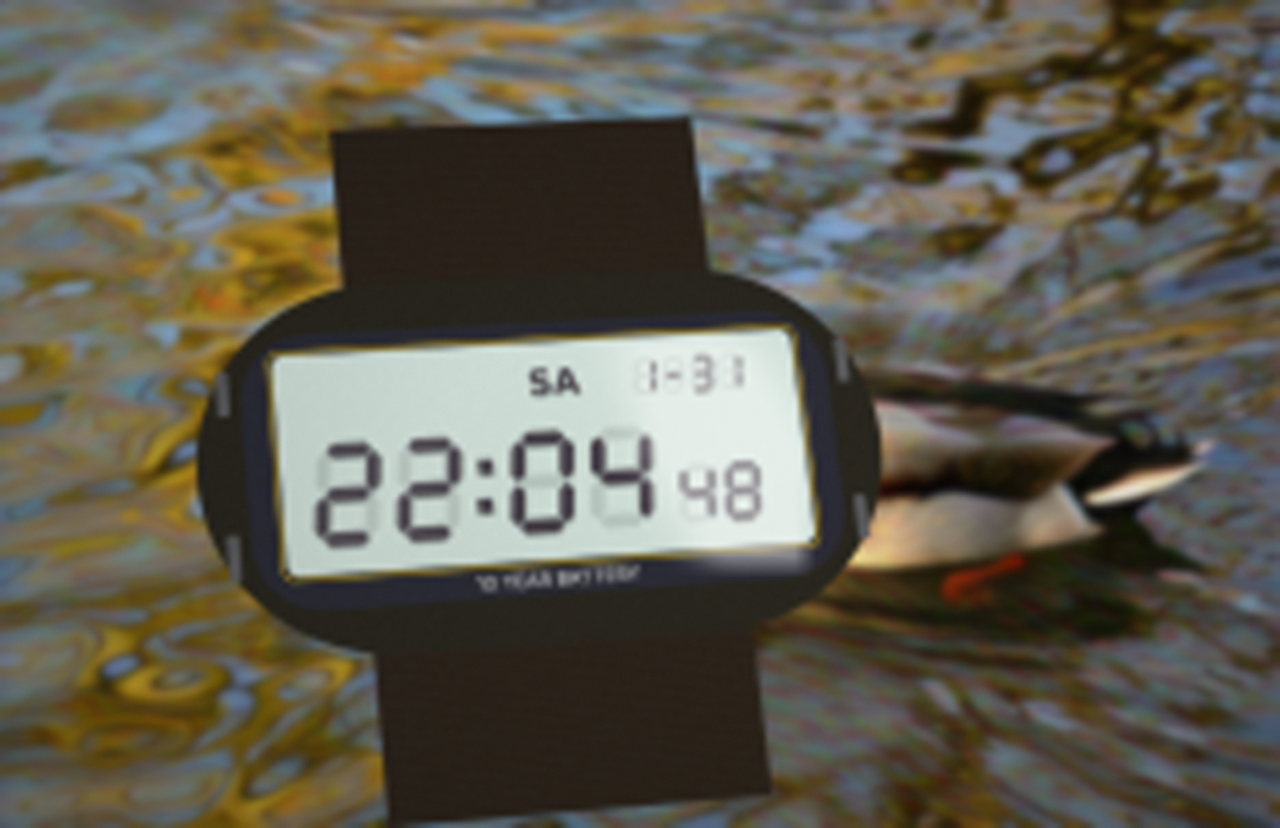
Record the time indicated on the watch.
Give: 22:04:48
